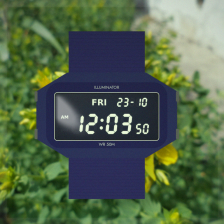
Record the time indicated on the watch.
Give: 12:03:50
